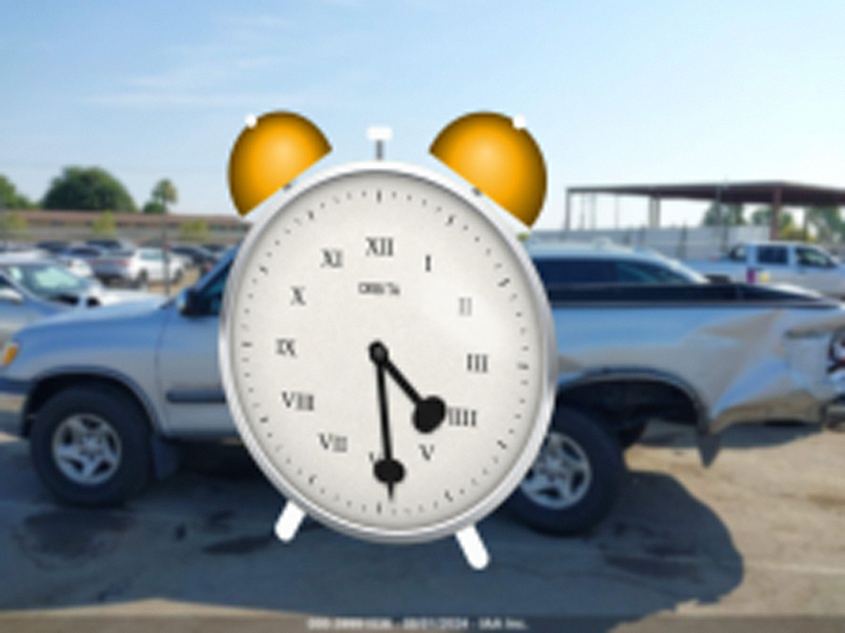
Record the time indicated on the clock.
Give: 4:29
